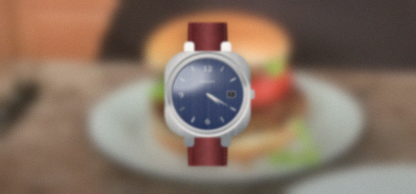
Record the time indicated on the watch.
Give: 4:20
